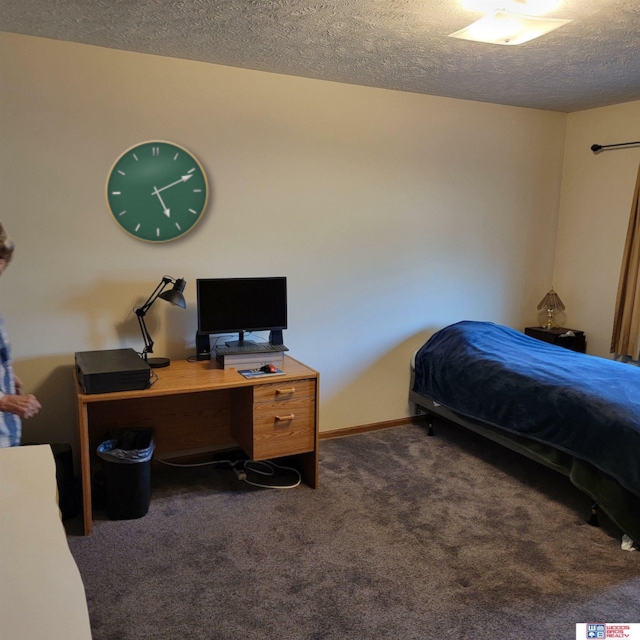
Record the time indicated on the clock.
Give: 5:11
